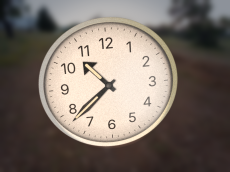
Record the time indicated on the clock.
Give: 10:38
